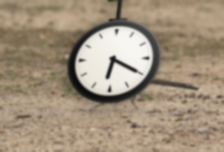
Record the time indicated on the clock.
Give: 6:20
